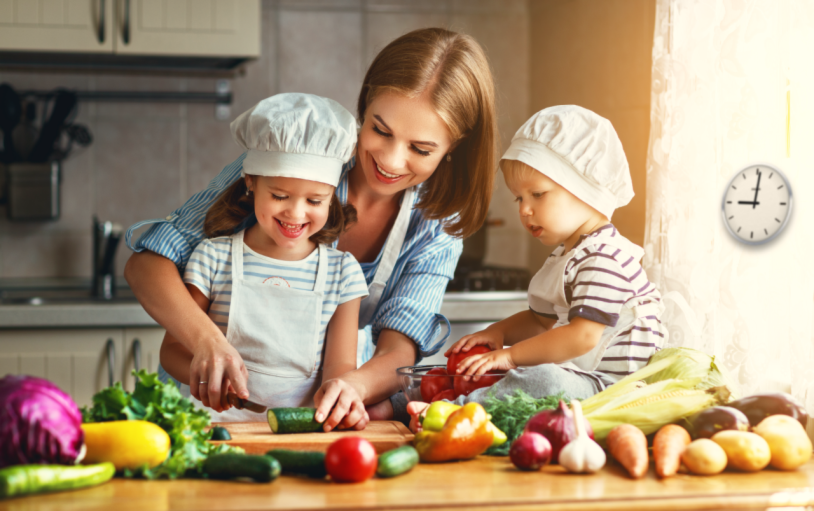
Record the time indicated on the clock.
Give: 9:01
